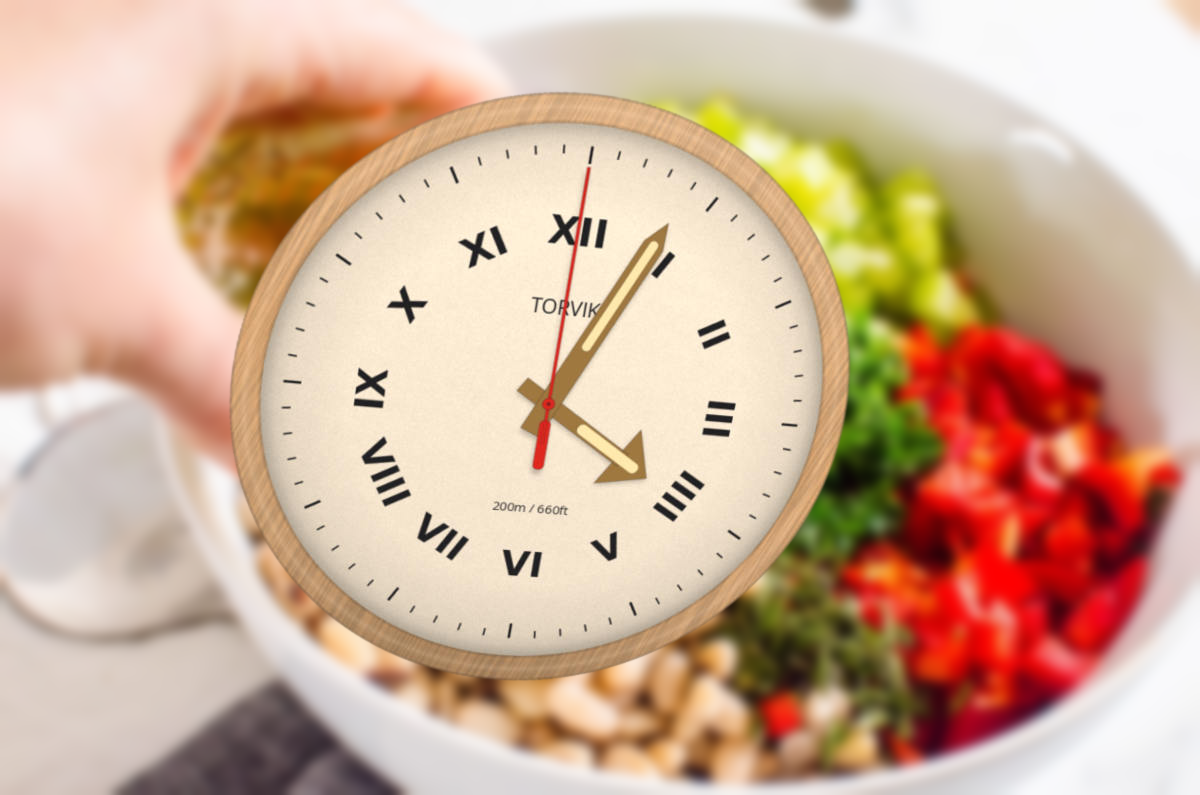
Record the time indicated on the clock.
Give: 4:04:00
